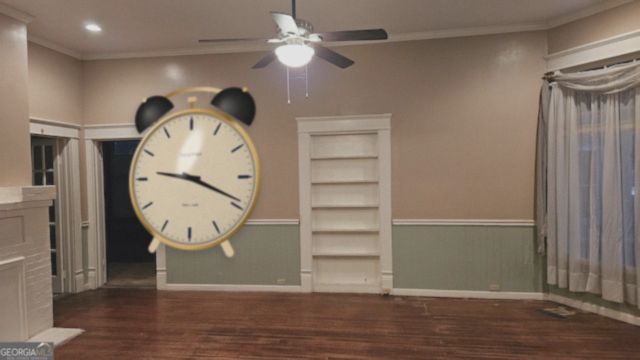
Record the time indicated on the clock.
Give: 9:19
